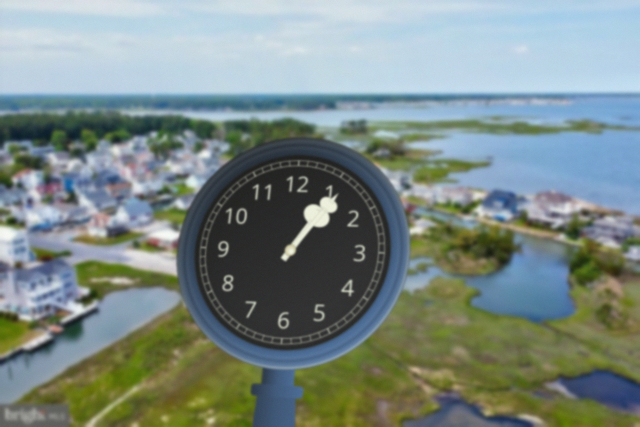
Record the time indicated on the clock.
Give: 1:06
